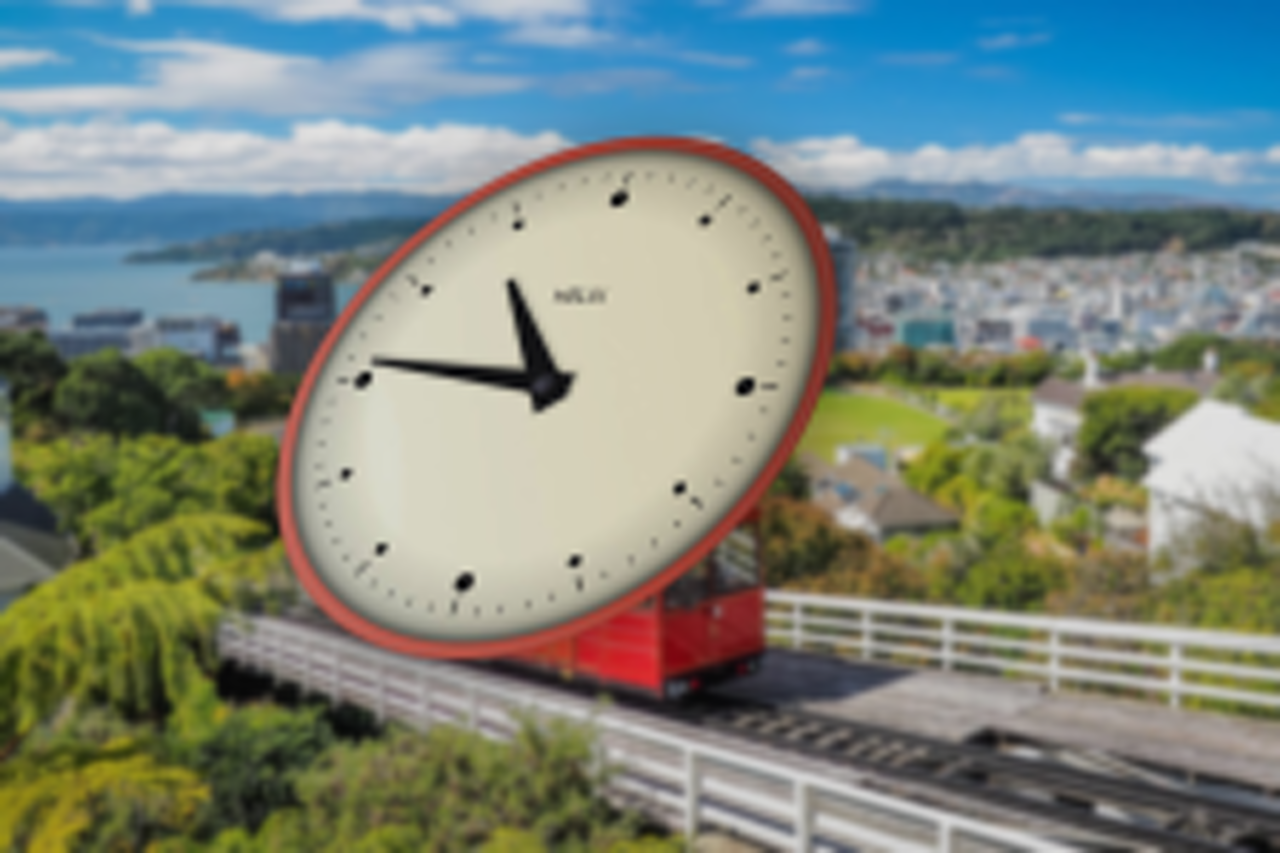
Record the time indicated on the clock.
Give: 10:46
